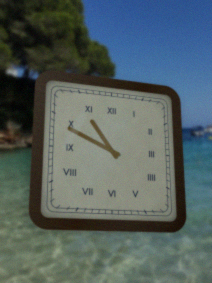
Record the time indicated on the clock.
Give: 10:49
